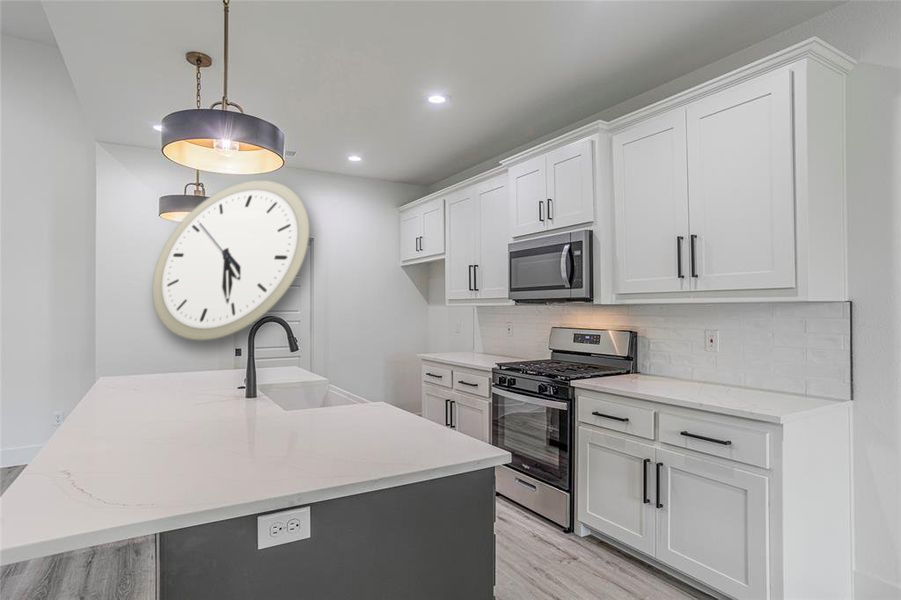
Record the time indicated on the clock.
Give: 4:25:51
